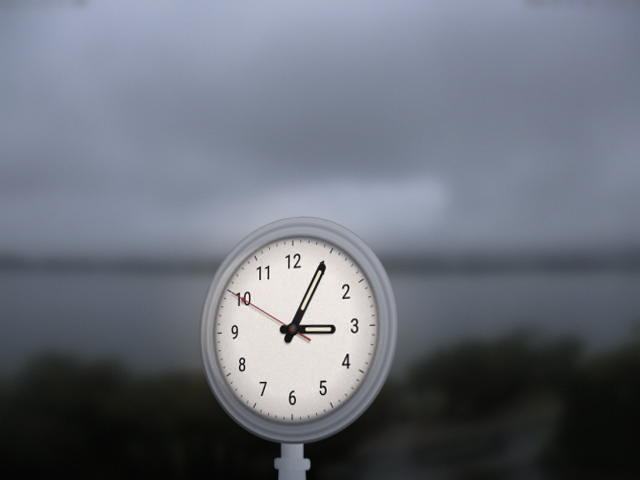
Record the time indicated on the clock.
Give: 3:04:50
